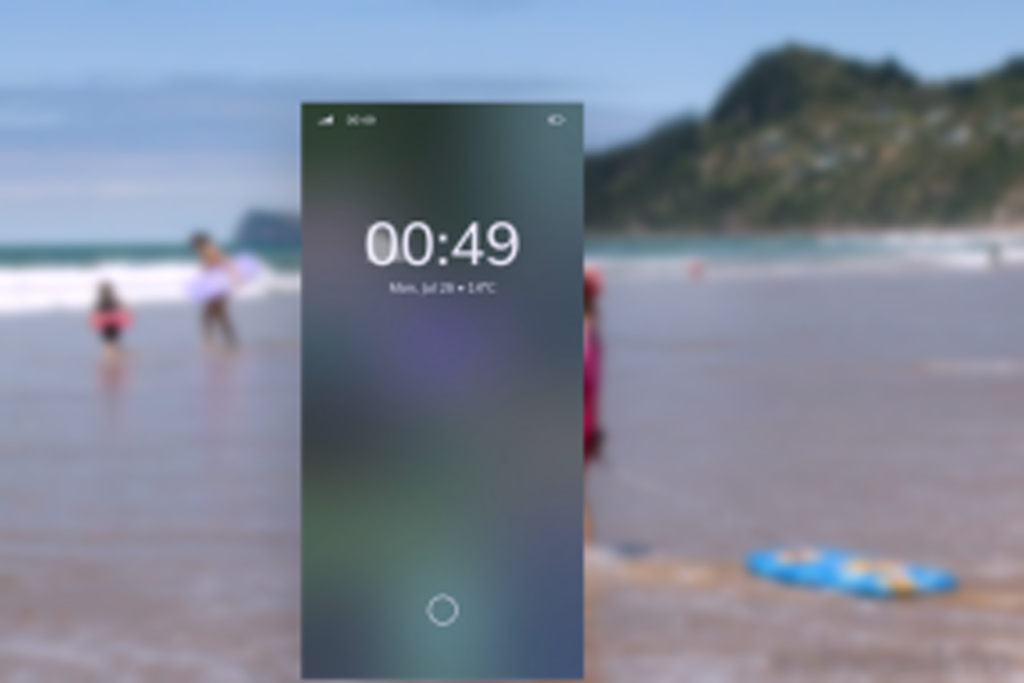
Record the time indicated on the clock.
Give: 0:49
